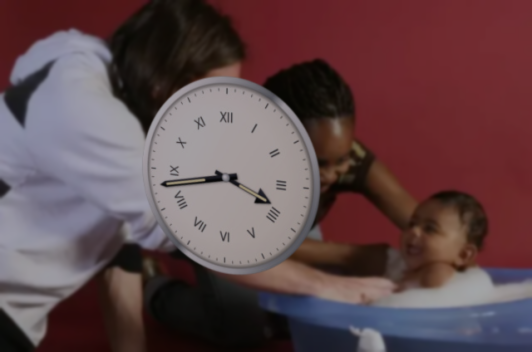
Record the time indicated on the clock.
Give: 3:43
